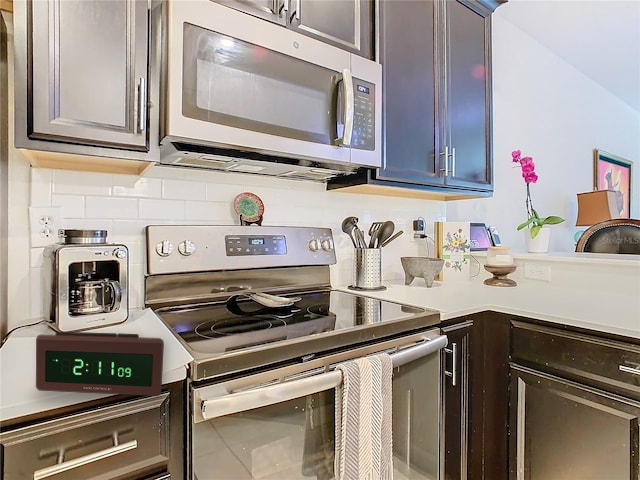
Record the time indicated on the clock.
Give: 2:11:09
